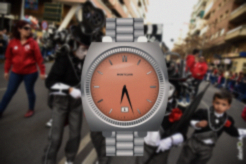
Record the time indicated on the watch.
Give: 6:27
